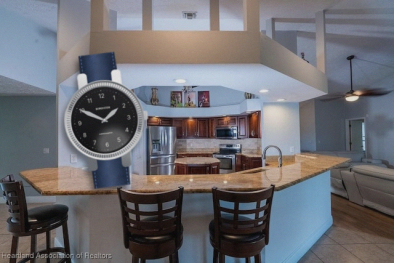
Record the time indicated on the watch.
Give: 1:50
